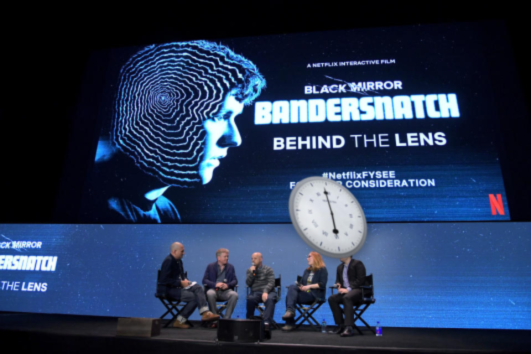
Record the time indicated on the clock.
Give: 5:59
